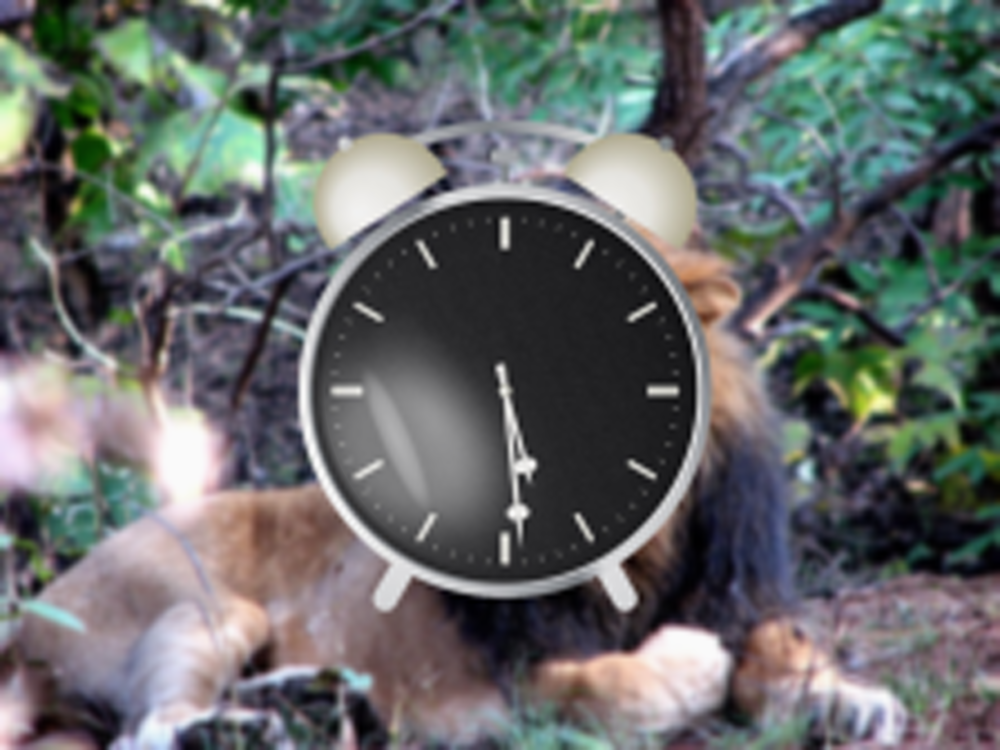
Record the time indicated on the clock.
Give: 5:29
